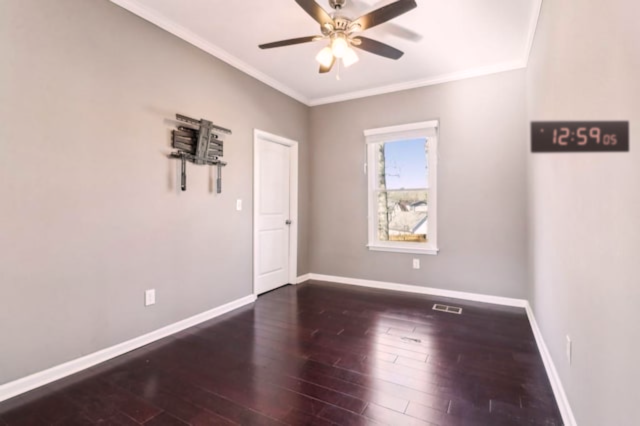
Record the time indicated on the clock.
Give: 12:59
